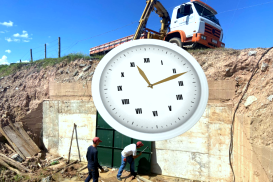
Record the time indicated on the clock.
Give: 11:12
